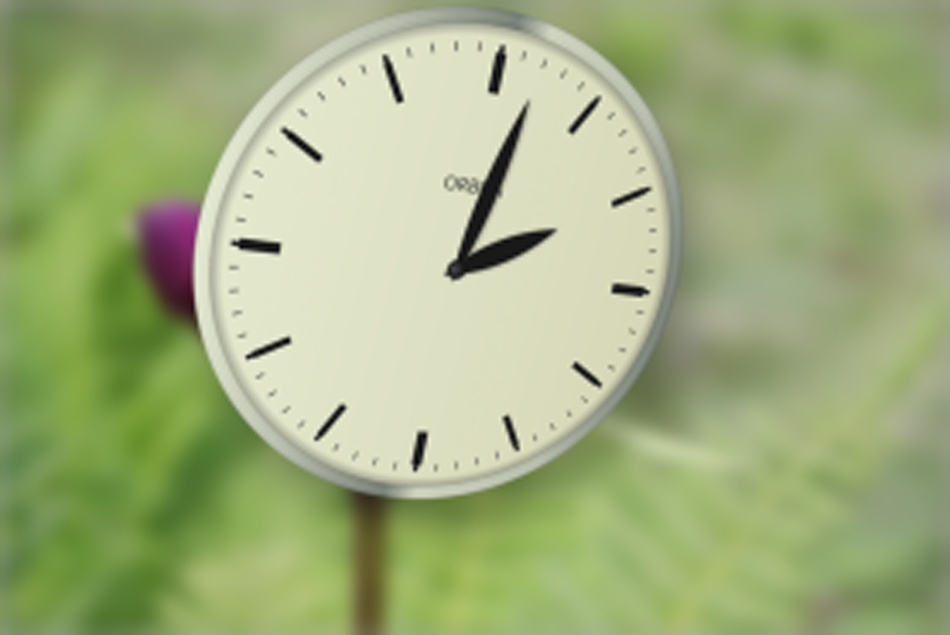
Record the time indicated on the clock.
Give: 2:02
